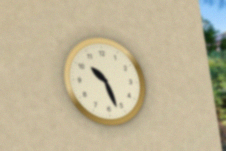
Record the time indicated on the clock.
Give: 10:27
